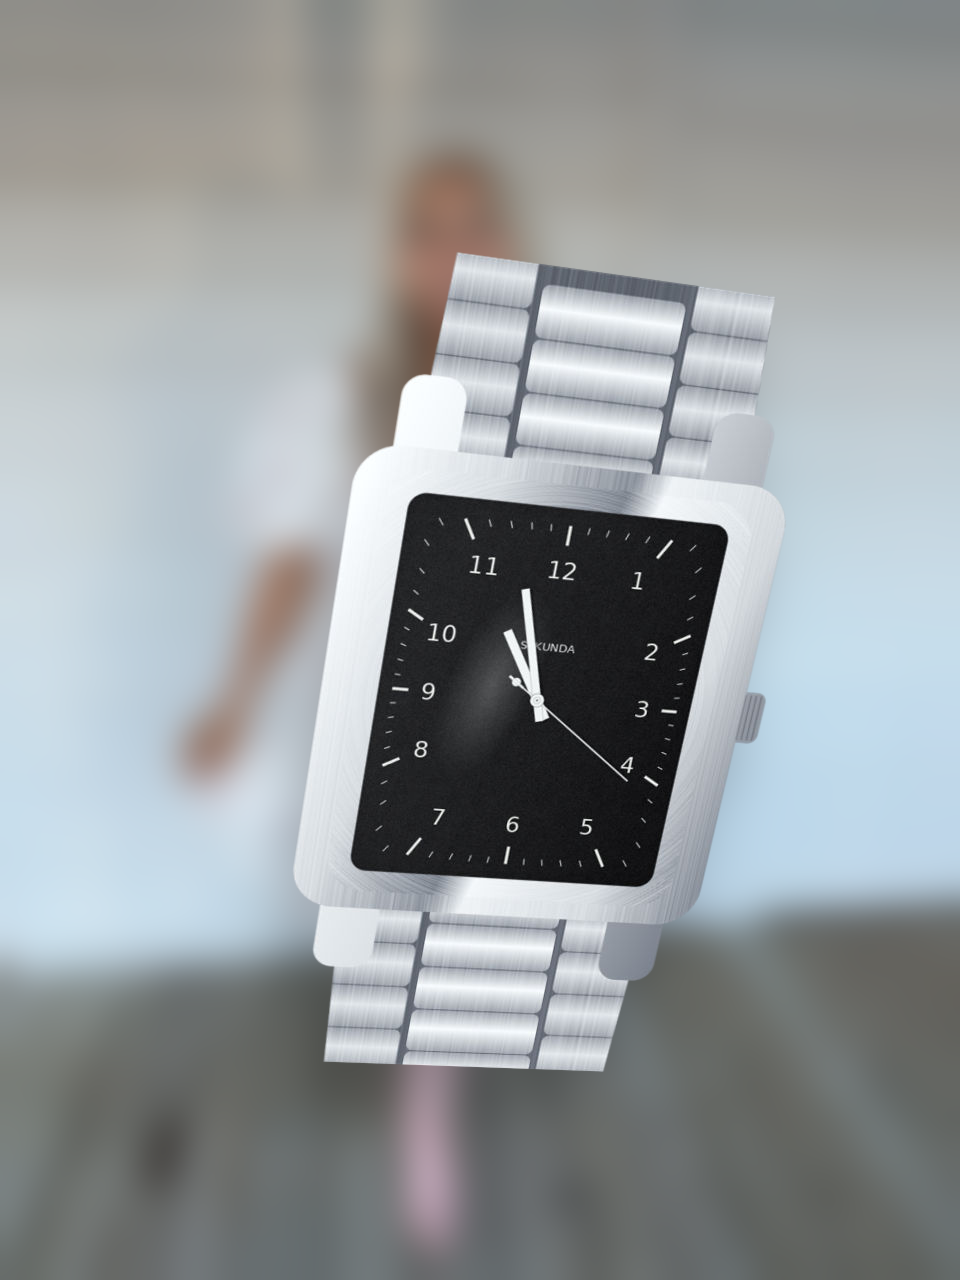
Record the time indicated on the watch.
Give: 10:57:21
